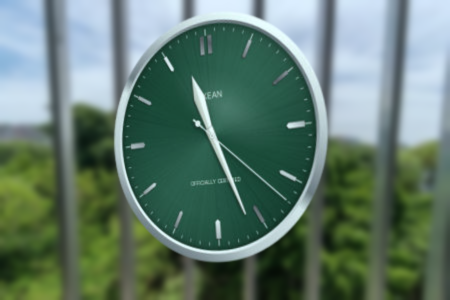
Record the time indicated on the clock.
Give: 11:26:22
